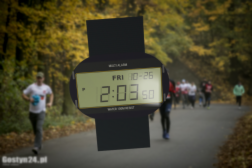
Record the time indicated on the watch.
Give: 2:03:50
